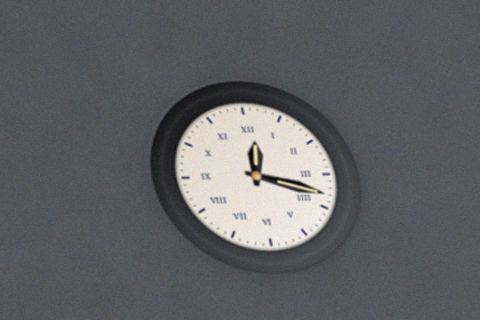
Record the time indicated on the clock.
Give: 12:18
